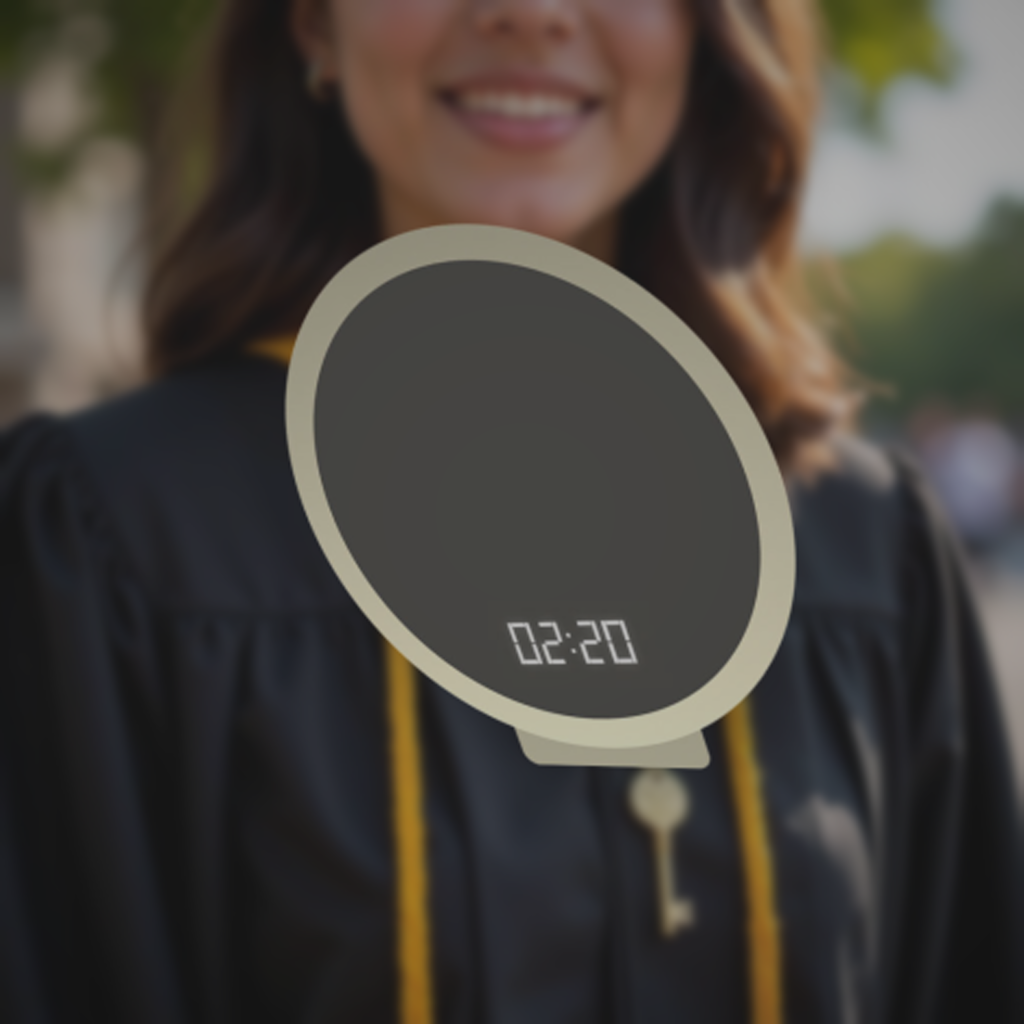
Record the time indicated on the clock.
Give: 2:20
